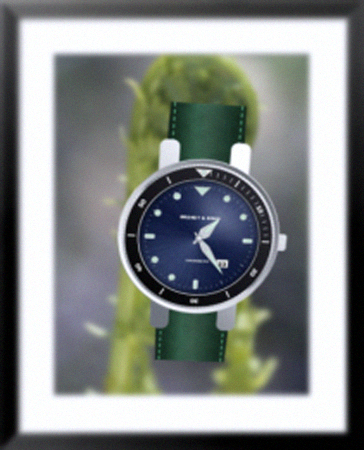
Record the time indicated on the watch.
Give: 1:24
